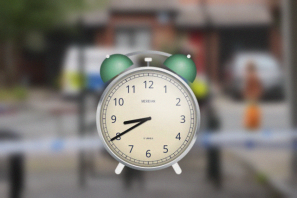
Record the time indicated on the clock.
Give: 8:40
